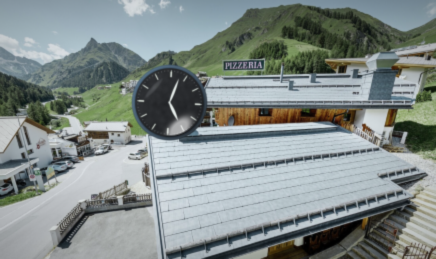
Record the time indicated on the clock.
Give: 5:03
